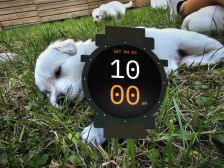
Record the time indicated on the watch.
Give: 10:00
